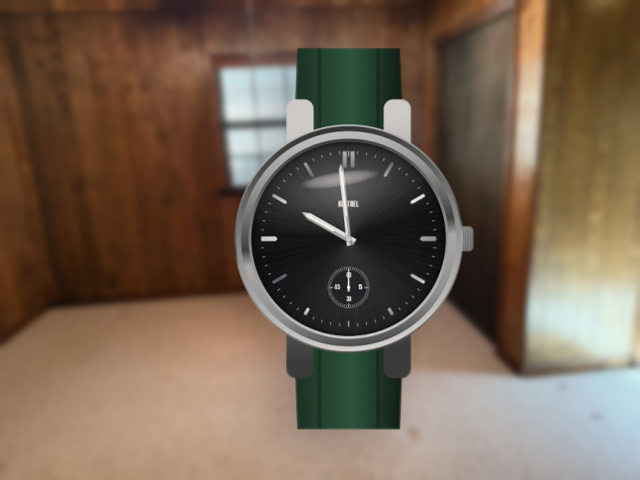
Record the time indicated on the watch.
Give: 9:59
